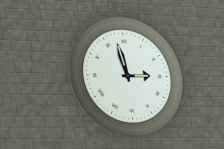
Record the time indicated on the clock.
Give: 2:58
